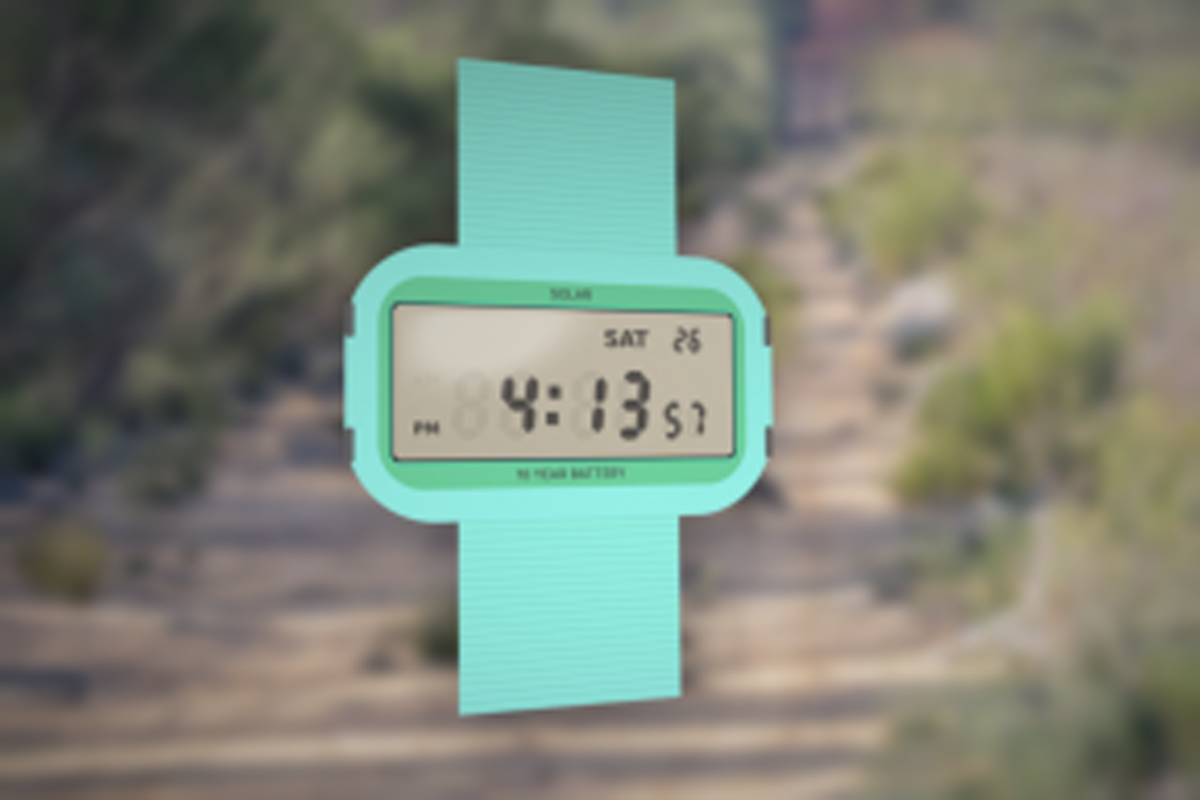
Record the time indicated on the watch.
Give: 4:13:57
